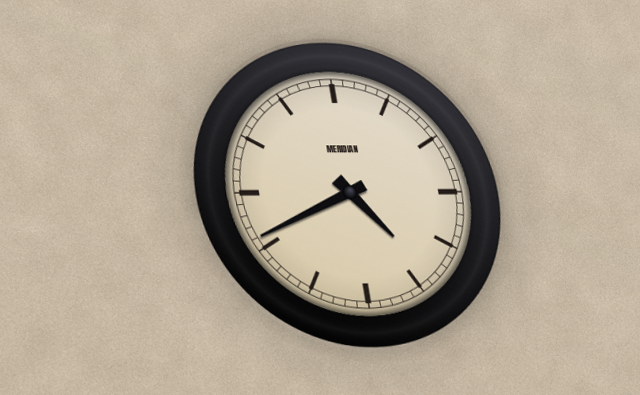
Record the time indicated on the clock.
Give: 4:41
